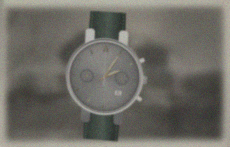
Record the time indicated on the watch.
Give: 2:05
